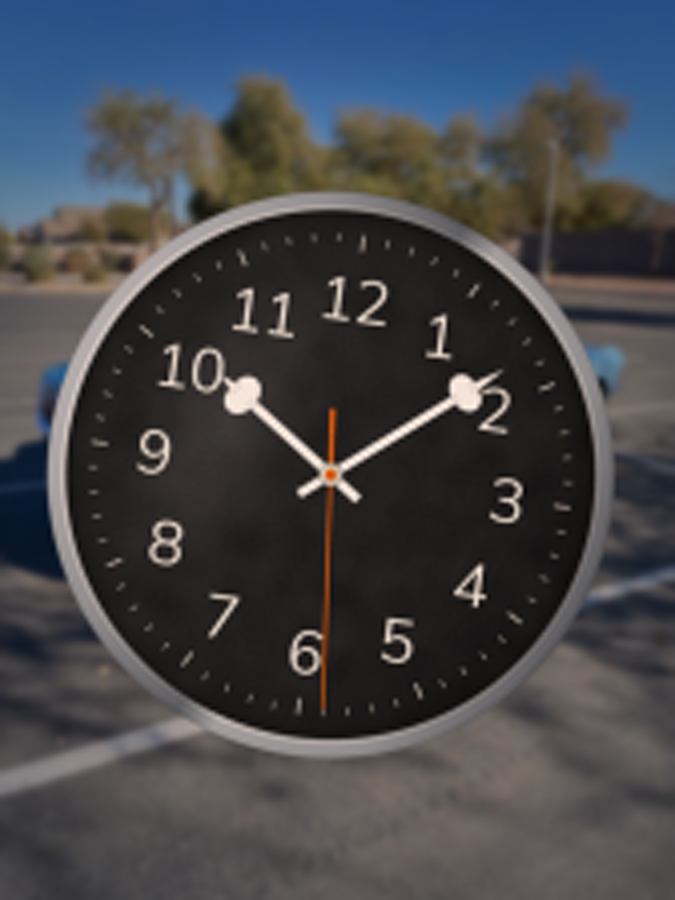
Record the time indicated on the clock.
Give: 10:08:29
